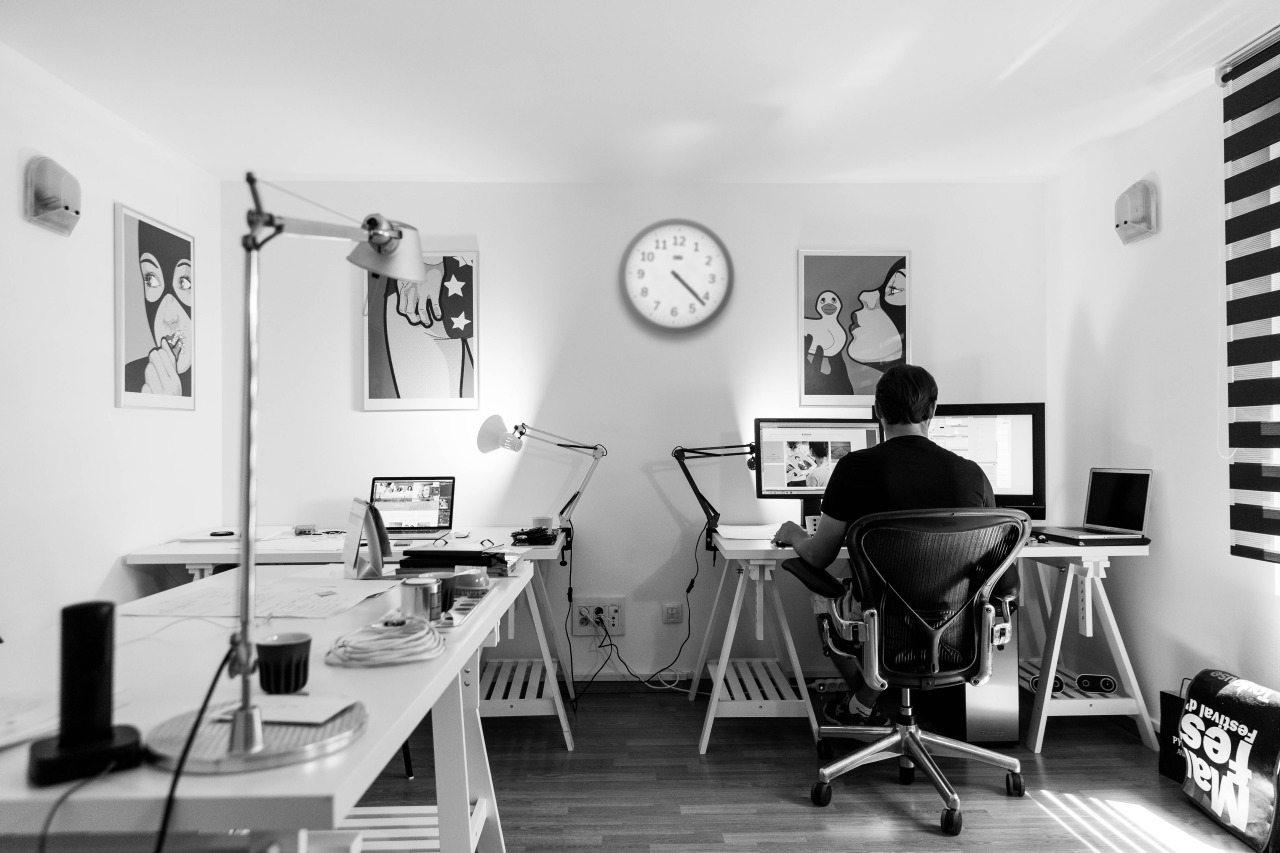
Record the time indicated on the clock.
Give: 4:22
